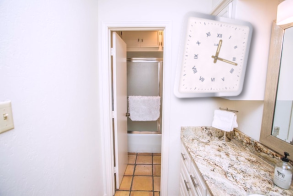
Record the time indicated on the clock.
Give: 12:17
